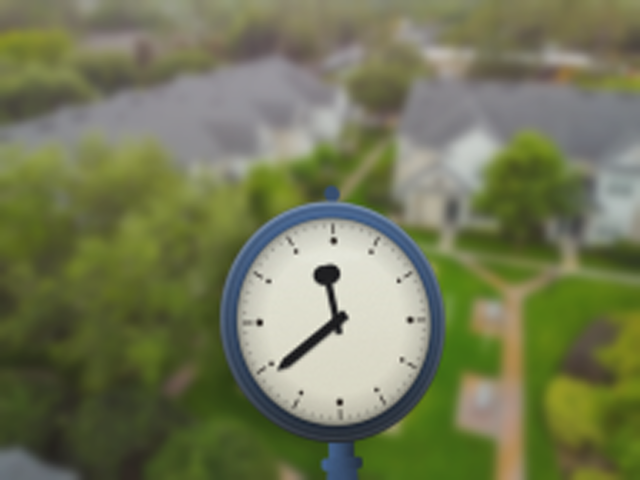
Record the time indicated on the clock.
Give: 11:39
